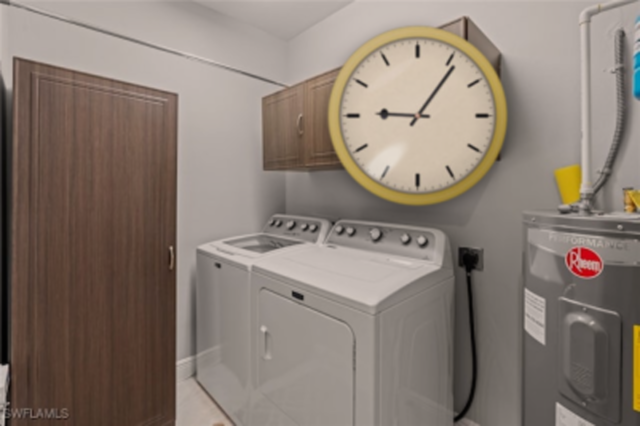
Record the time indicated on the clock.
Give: 9:06
